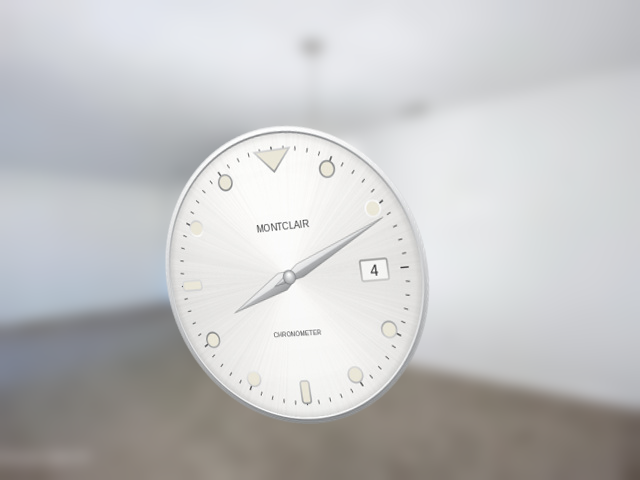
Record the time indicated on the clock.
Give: 8:11
